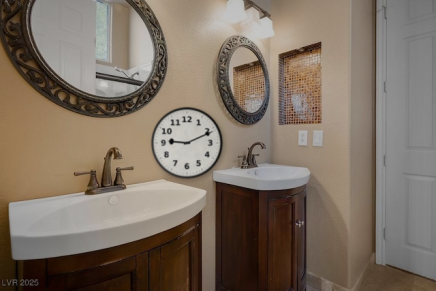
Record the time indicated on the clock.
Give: 9:11
